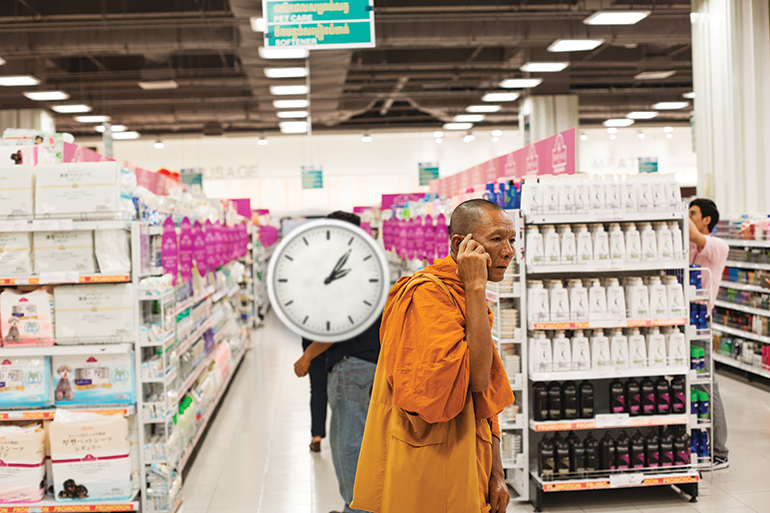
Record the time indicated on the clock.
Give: 2:06
